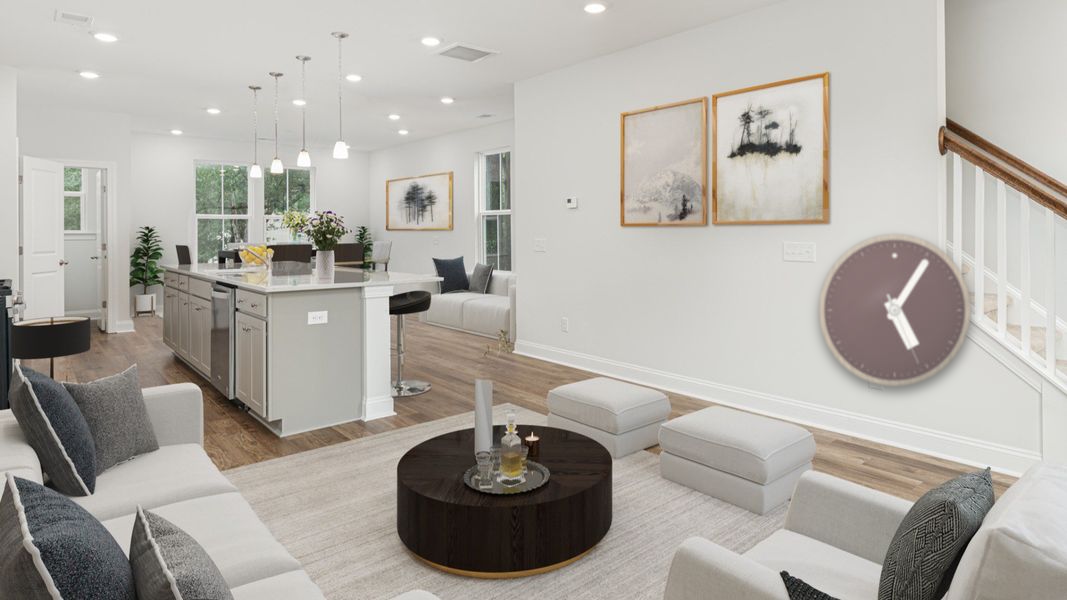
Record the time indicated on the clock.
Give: 5:05:26
